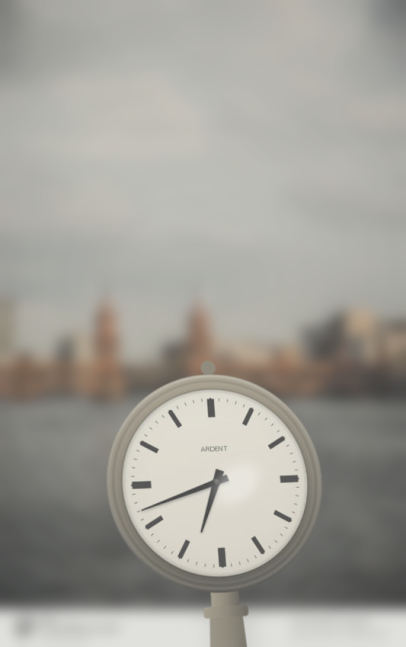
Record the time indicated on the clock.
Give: 6:42
